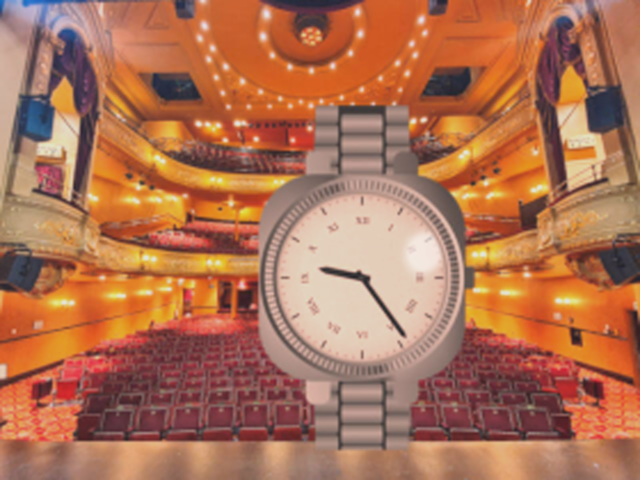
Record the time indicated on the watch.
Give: 9:24
